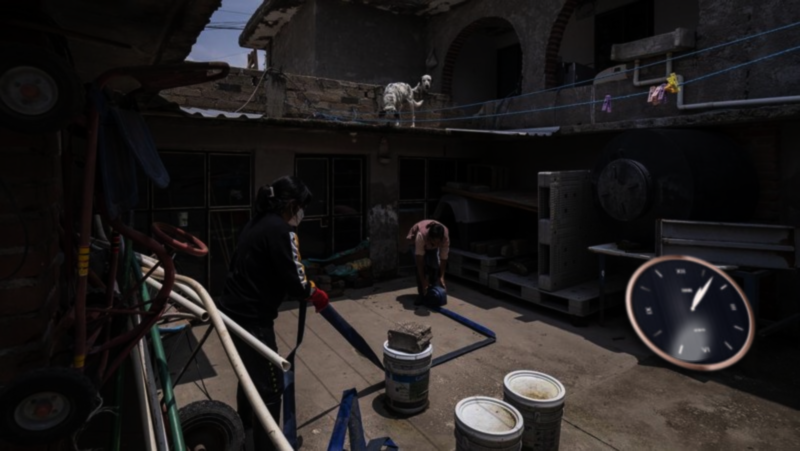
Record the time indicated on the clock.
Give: 1:07
